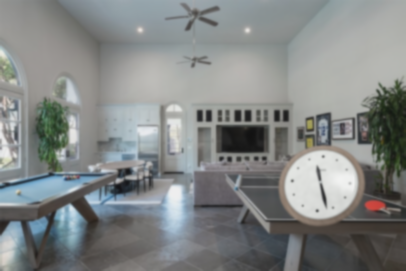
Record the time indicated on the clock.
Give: 11:27
